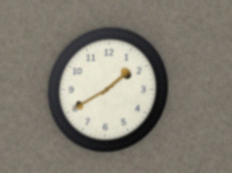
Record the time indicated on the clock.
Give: 1:40
